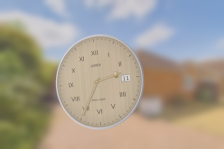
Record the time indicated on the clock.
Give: 2:35
